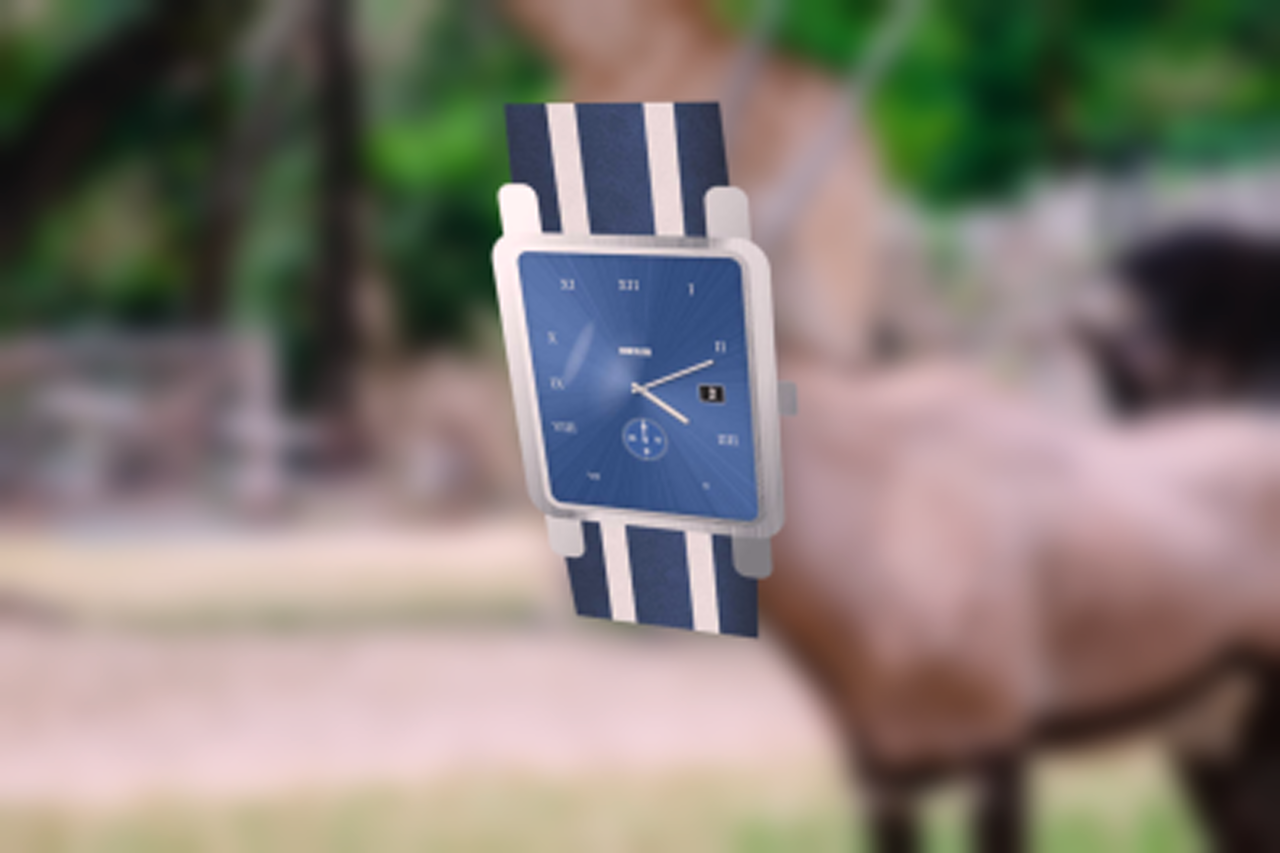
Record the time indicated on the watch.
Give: 4:11
